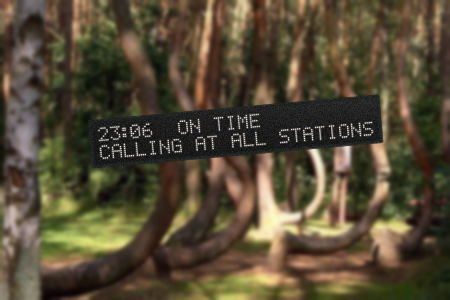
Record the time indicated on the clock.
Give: 23:06
